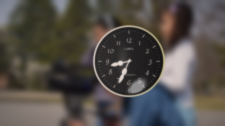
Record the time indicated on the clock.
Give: 8:34
